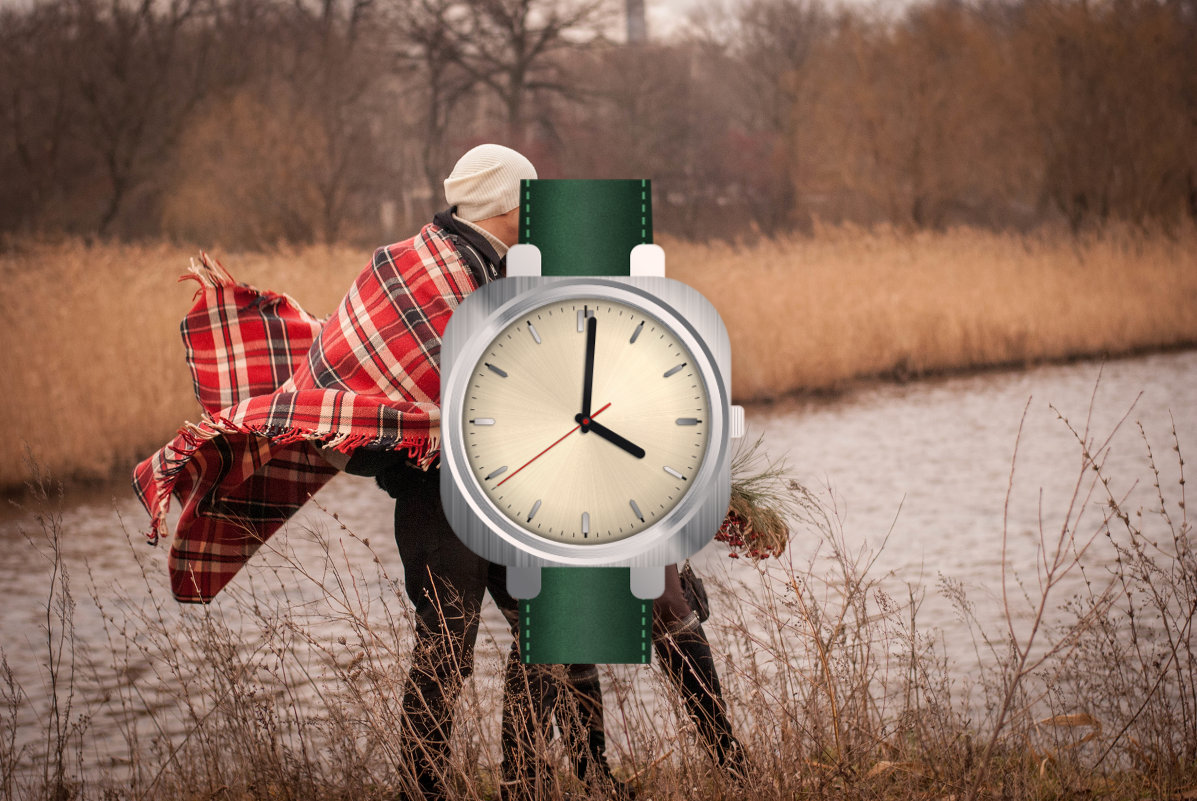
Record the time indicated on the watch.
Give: 4:00:39
